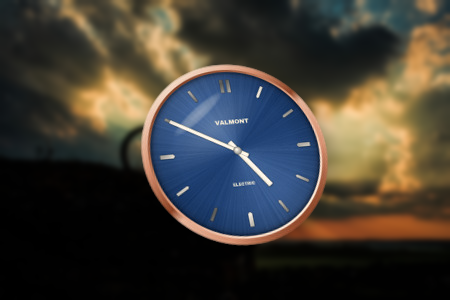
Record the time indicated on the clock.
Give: 4:50
